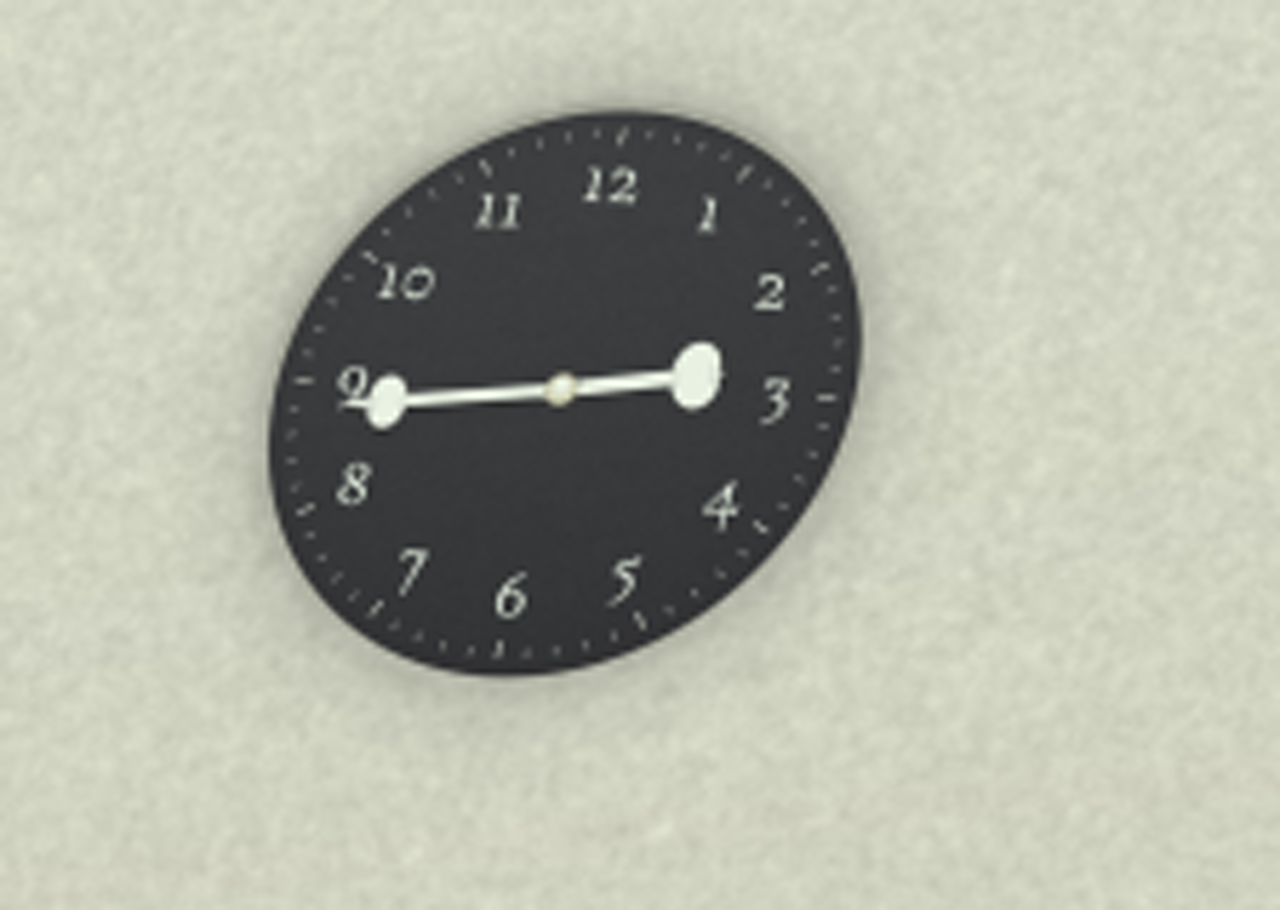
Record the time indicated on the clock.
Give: 2:44
